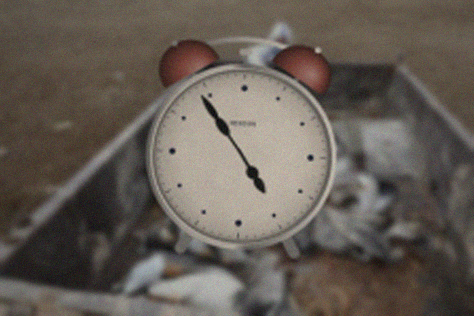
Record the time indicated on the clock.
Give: 4:54
